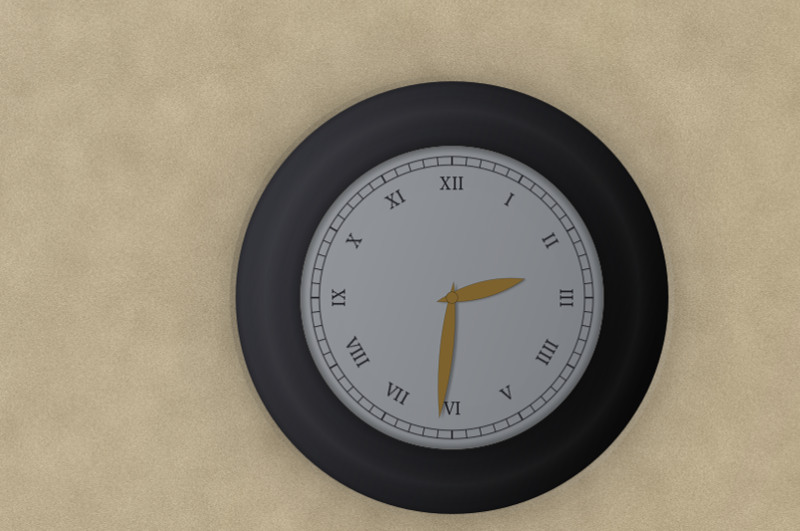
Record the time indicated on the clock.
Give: 2:31
